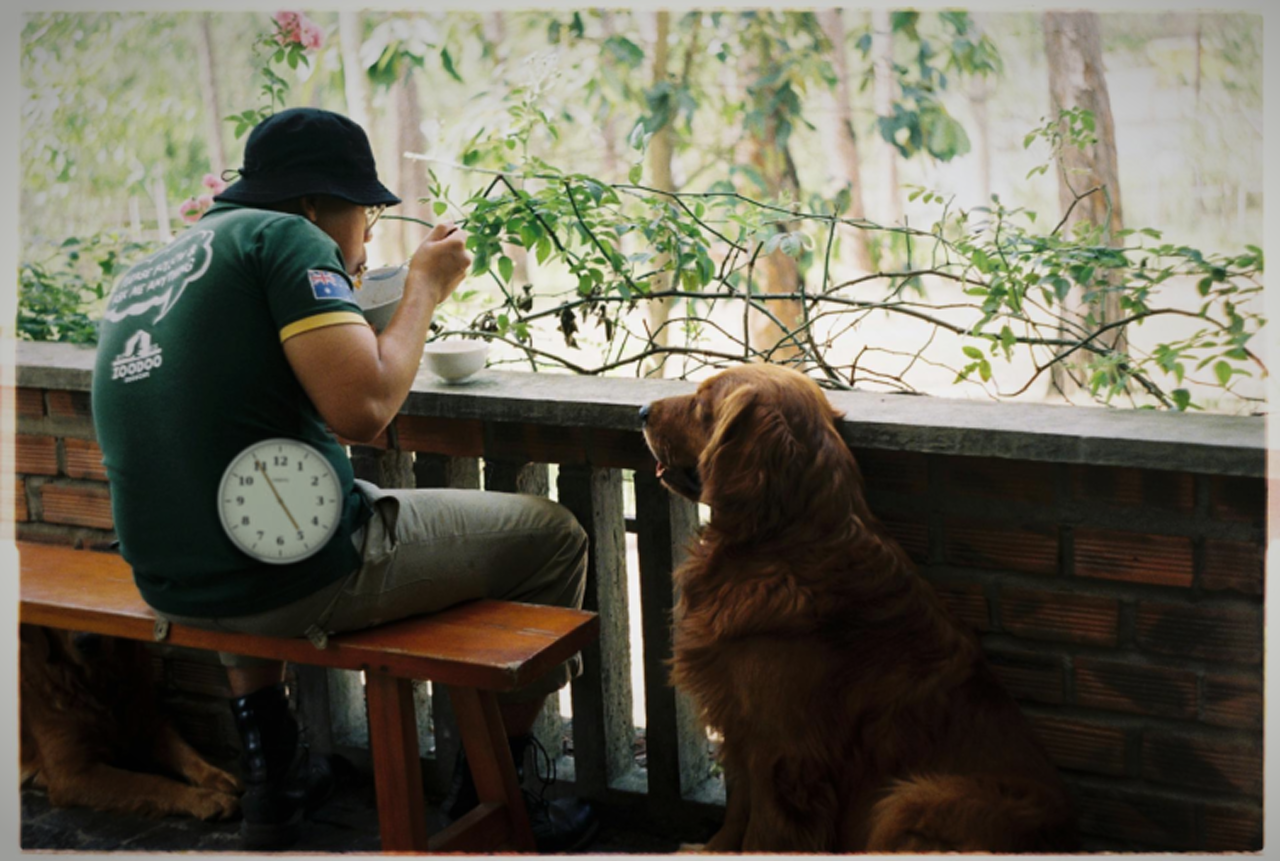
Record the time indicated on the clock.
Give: 4:55
